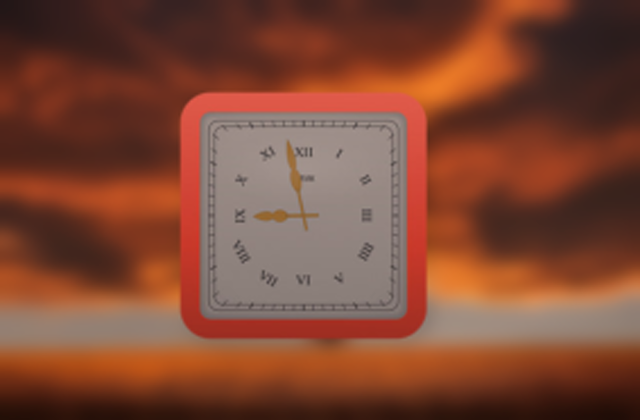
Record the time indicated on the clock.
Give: 8:58
